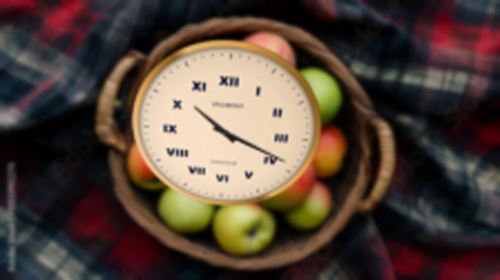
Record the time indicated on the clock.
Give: 10:19
